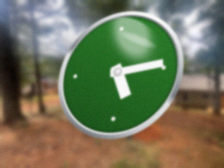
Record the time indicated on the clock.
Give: 5:14
